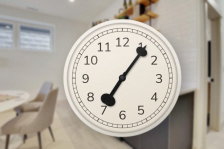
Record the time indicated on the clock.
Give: 7:06
